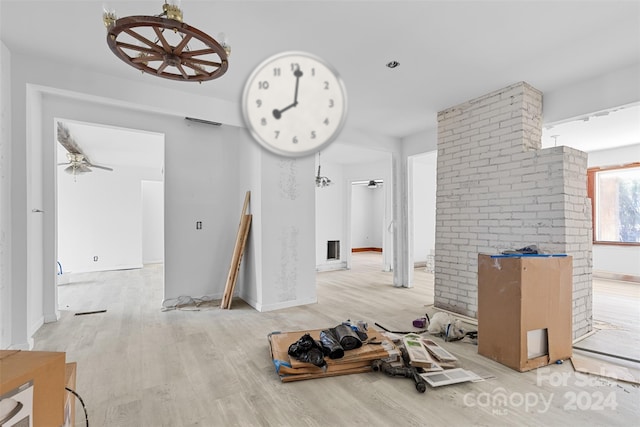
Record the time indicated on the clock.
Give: 8:01
